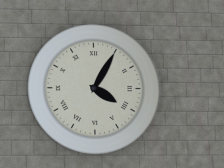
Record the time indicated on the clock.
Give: 4:05
